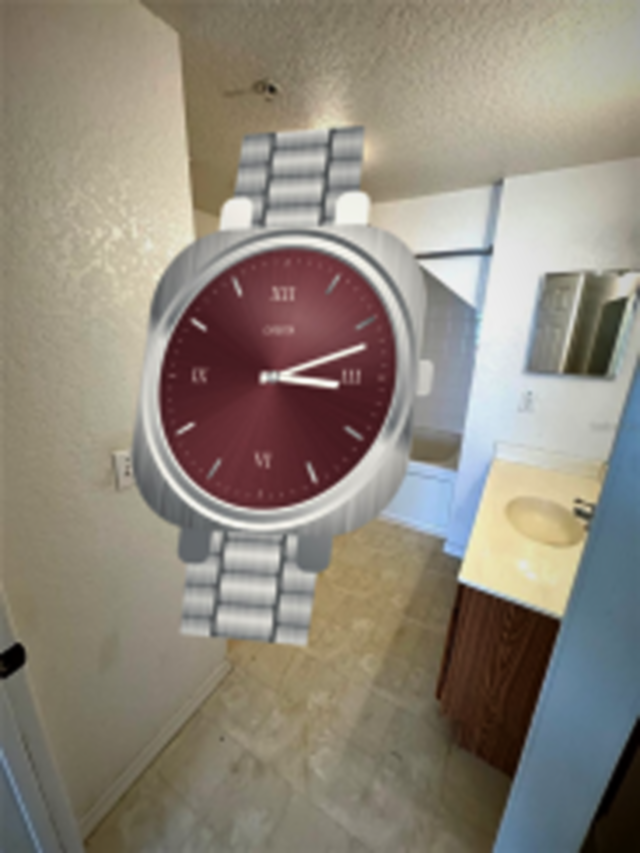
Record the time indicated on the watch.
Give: 3:12
